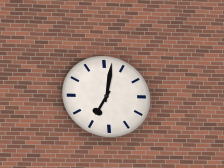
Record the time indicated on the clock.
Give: 7:02
